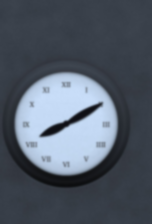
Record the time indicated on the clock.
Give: 8:10
